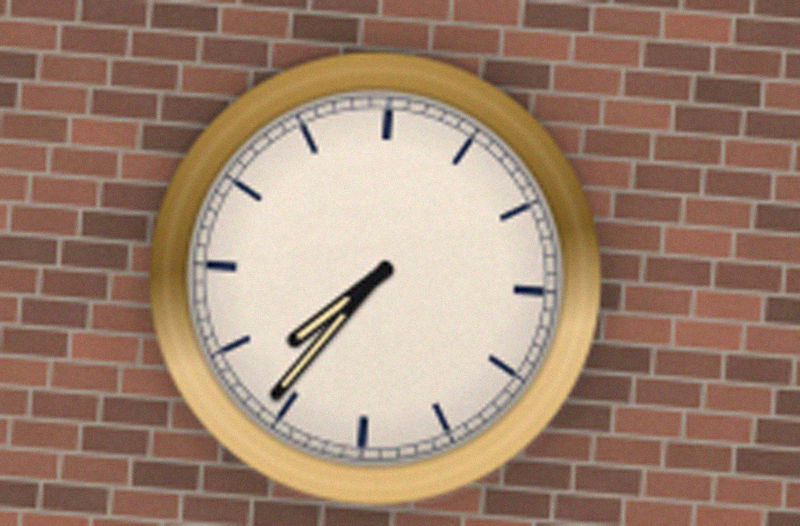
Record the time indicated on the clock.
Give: 7:36
